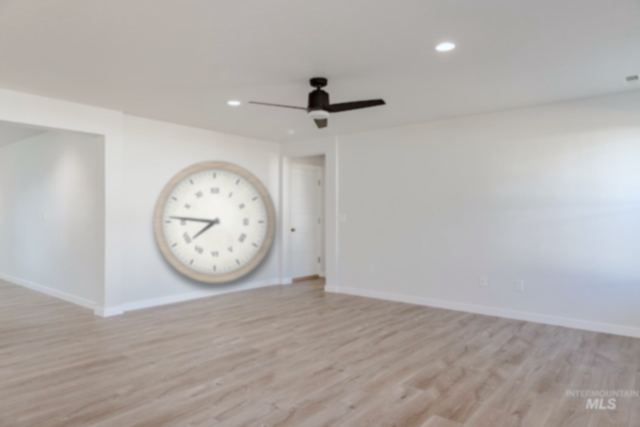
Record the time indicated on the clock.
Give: 7:46
